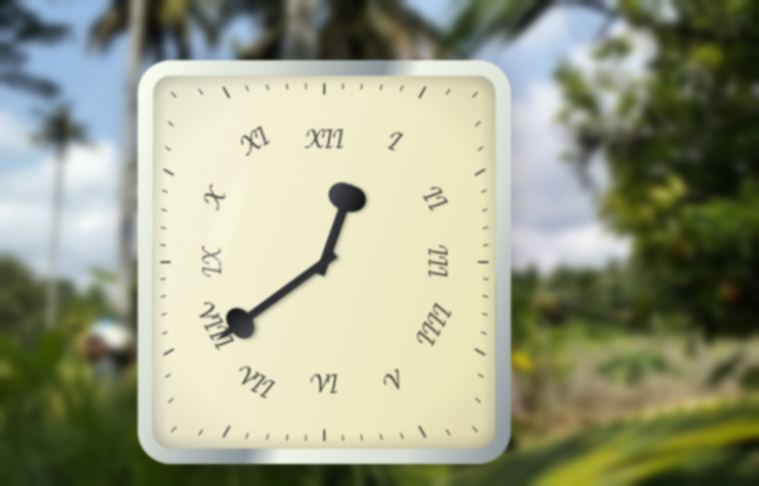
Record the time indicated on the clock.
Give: 12:39
